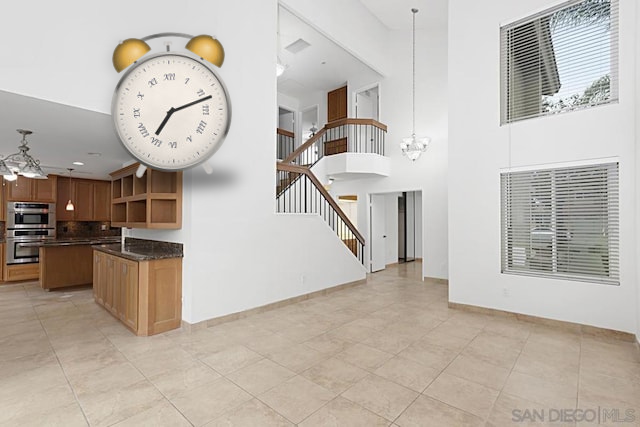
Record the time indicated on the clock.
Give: 7:12
